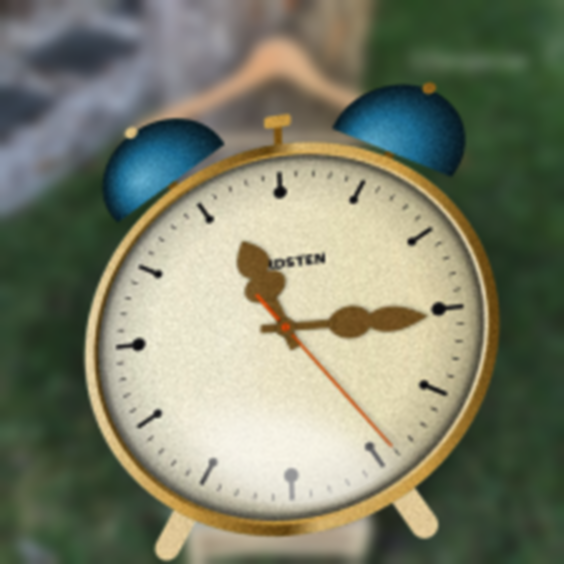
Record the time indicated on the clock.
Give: 11:15:24
